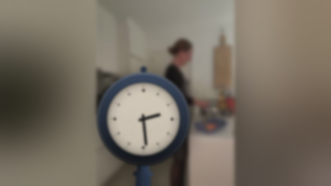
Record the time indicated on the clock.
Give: 2:29
